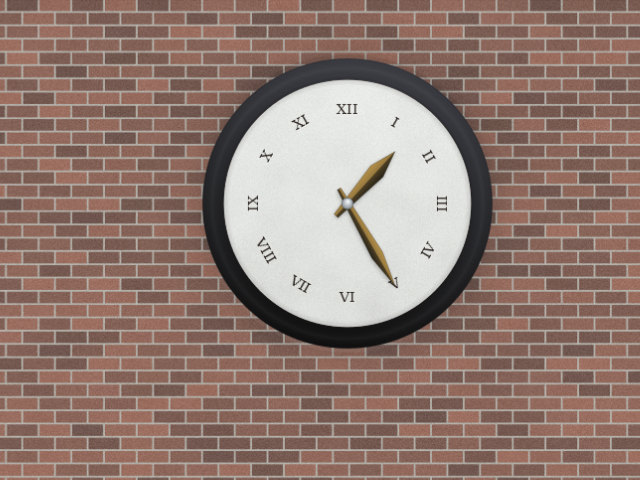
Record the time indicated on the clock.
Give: 1:25
